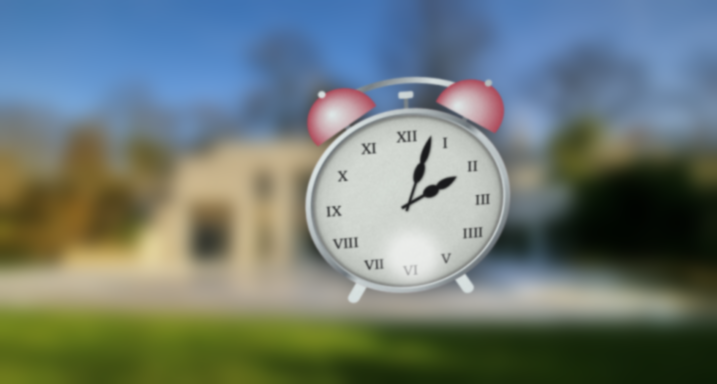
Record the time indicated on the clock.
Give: 2:03
